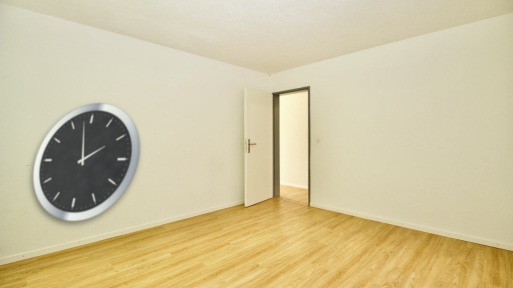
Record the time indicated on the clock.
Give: 1:58
